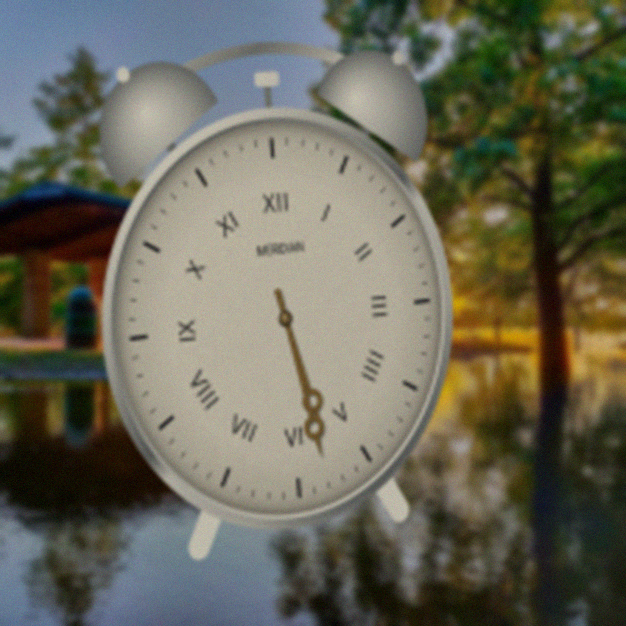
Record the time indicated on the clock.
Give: 5:28
